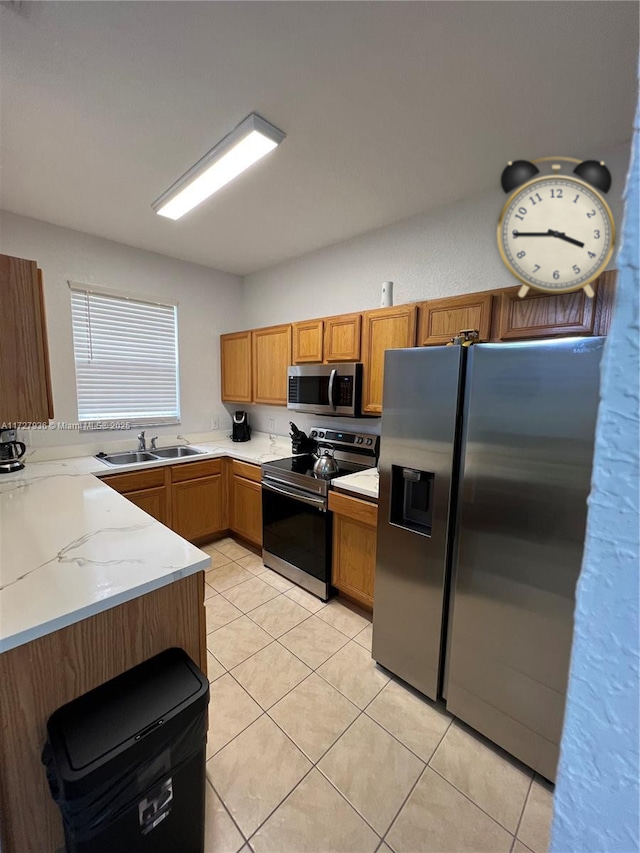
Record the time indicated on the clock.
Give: 3:45
